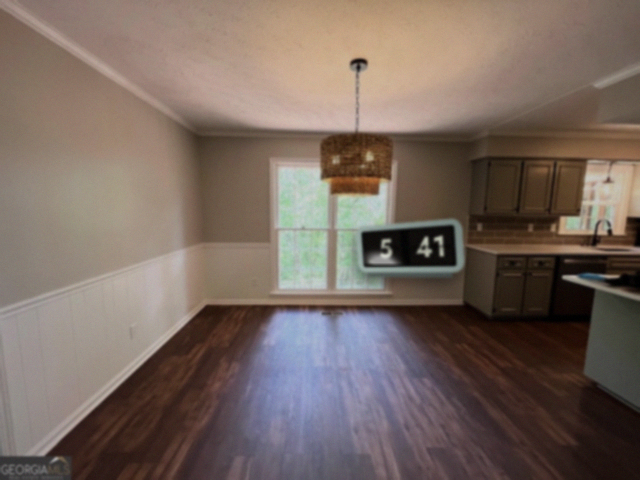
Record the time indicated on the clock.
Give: 5:41
